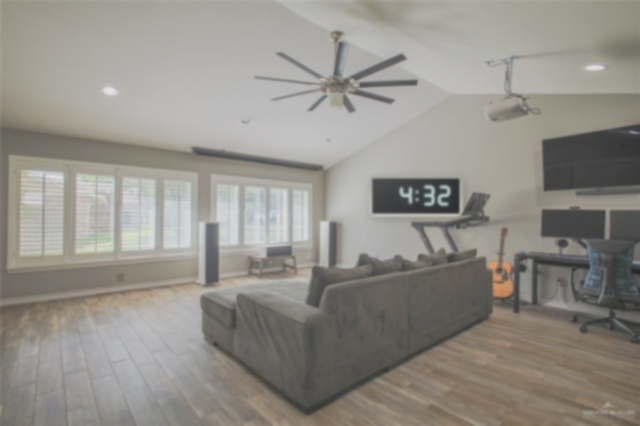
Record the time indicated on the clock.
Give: 4:32
